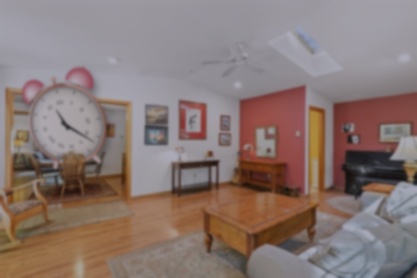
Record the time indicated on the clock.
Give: 11:22
